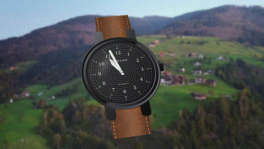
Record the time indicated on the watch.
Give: 10:57
